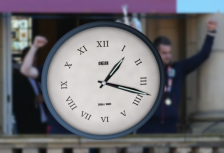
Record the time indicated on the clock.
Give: 1:18
